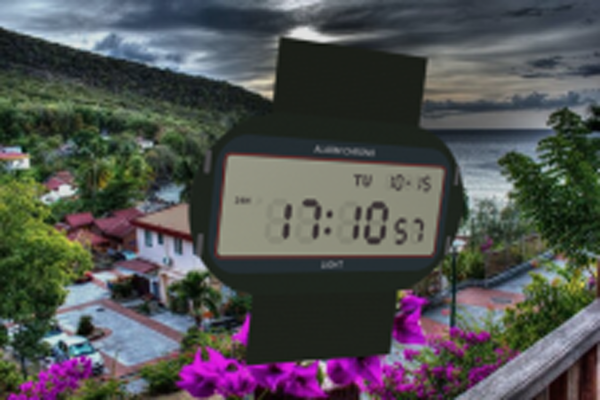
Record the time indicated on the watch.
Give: 17:10:57
